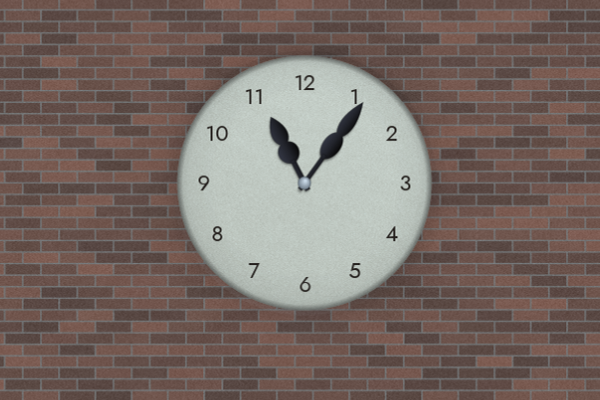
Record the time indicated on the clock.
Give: 11:06
